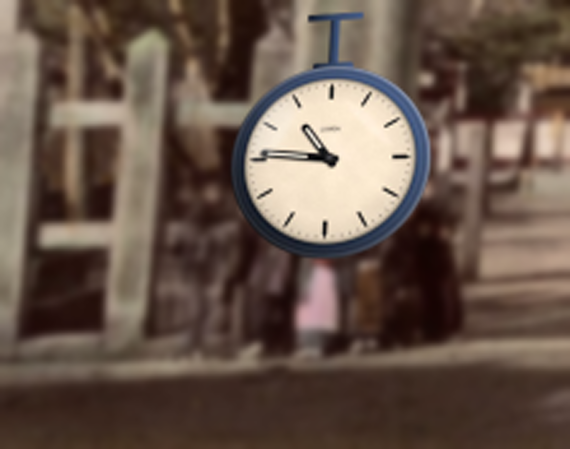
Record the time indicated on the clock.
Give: 10:46
